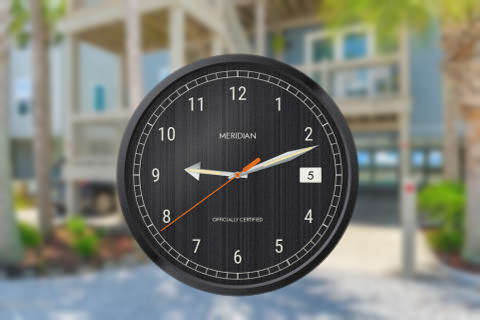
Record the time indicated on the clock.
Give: 9:11:39
